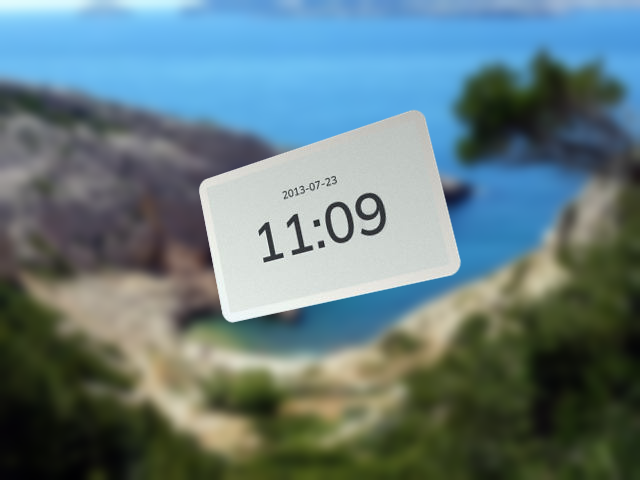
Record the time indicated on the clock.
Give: 11:09
